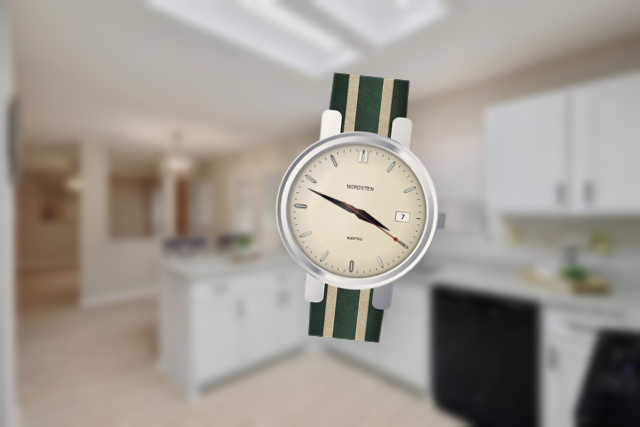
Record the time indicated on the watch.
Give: 3:48:20
